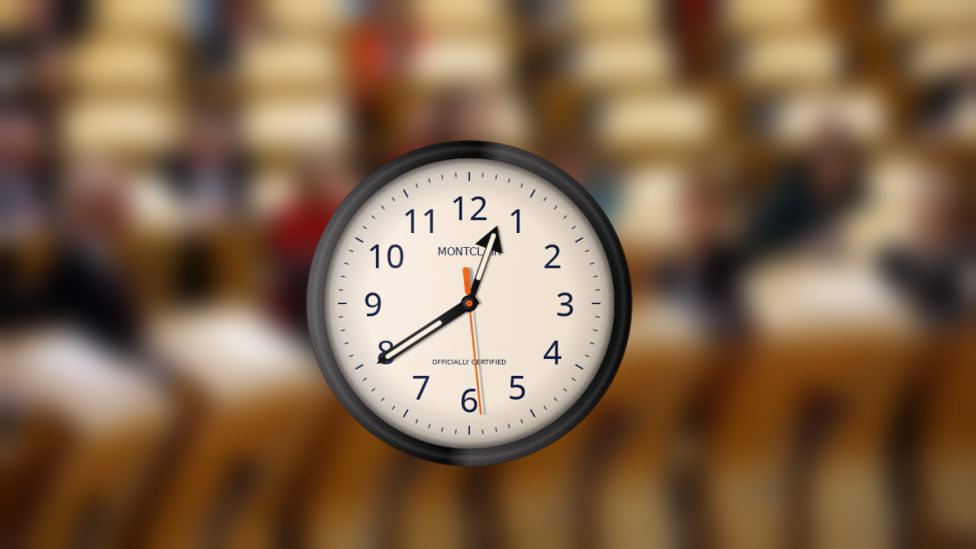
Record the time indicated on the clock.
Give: 12:39:29
